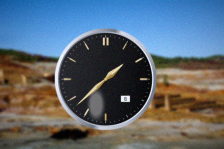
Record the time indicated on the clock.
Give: 1:38
